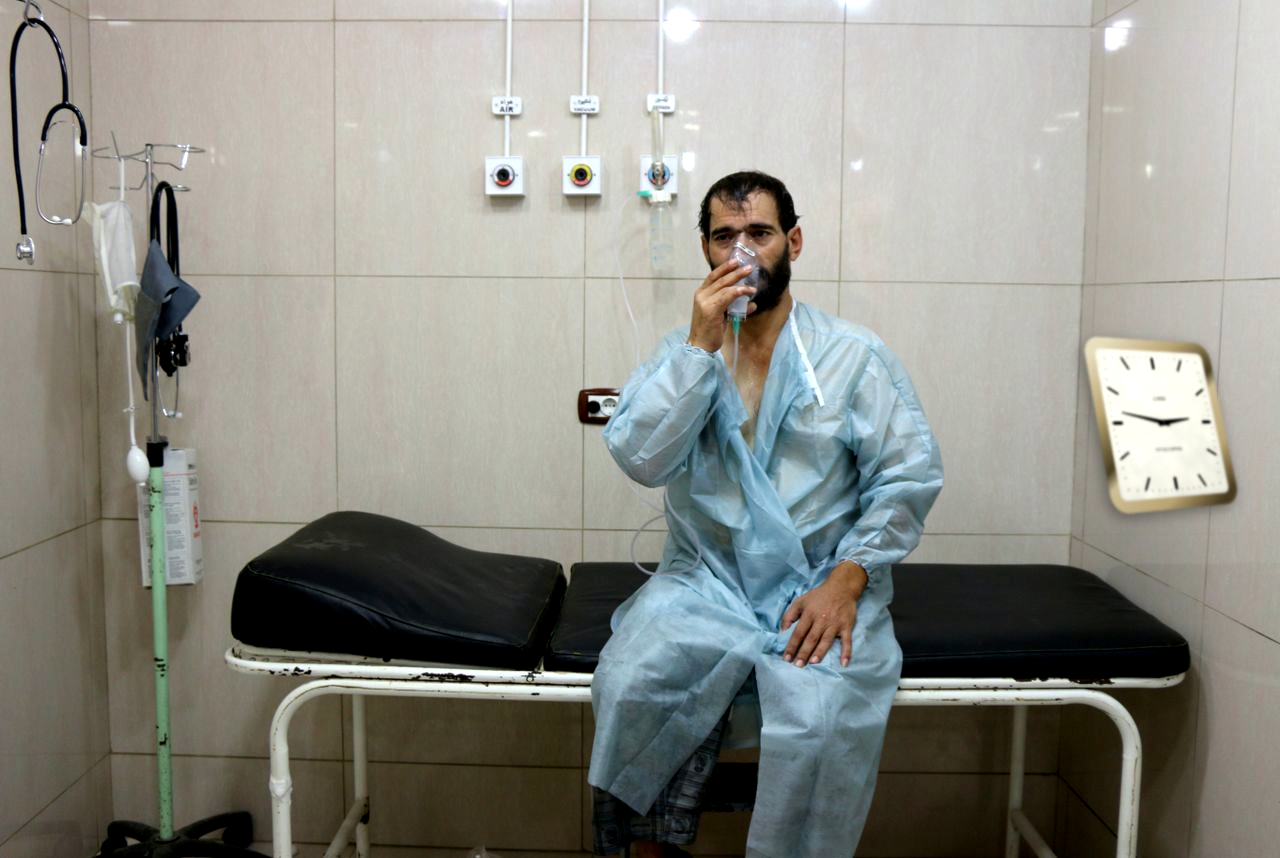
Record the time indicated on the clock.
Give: 2:47
